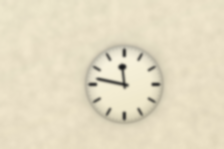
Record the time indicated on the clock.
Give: 11:47
